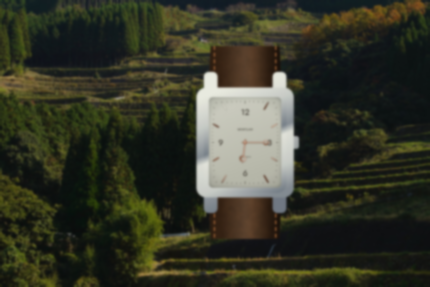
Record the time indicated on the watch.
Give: 6:15
